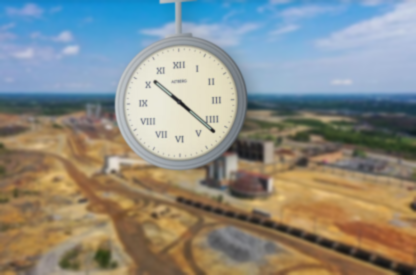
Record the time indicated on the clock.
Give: 10:22
